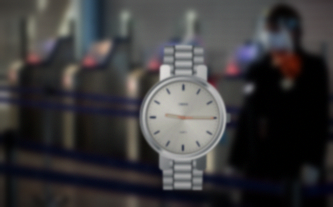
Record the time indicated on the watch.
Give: 9:15
